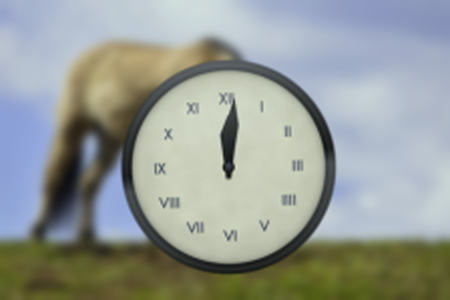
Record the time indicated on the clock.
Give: 12:01
